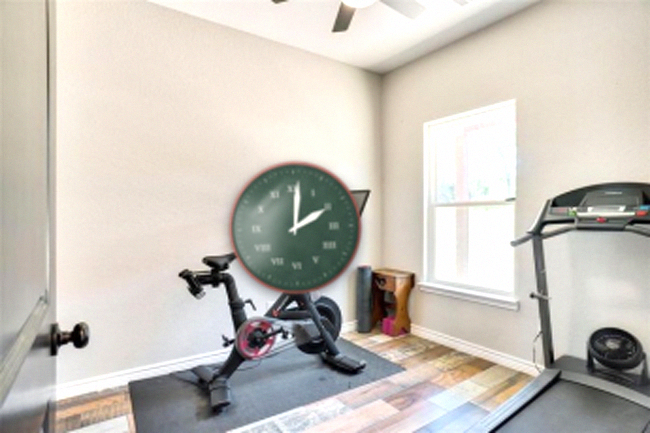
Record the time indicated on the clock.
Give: 2:01
